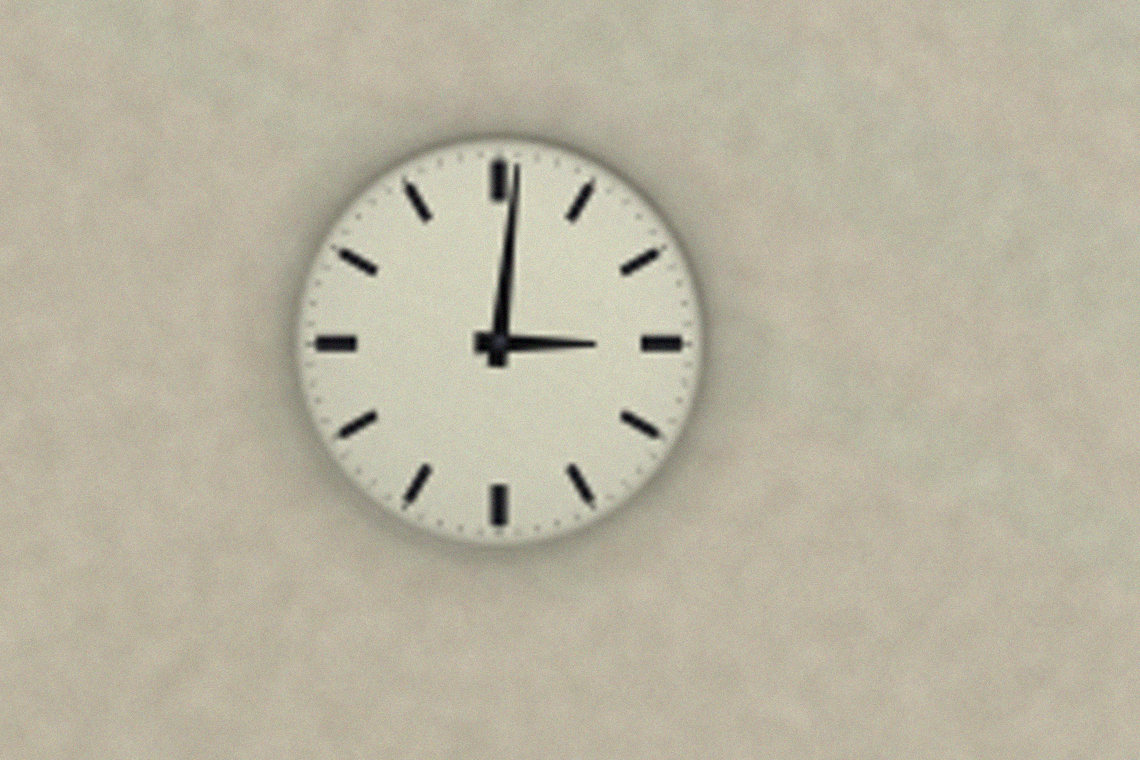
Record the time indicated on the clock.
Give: 3:01
